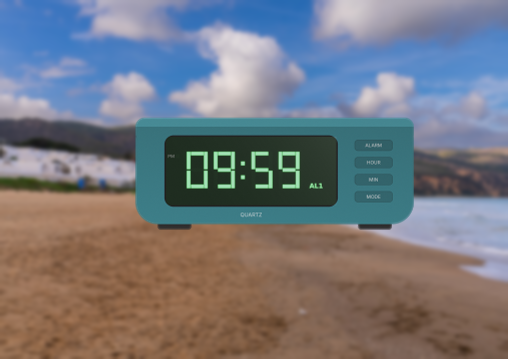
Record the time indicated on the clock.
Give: 9:59
